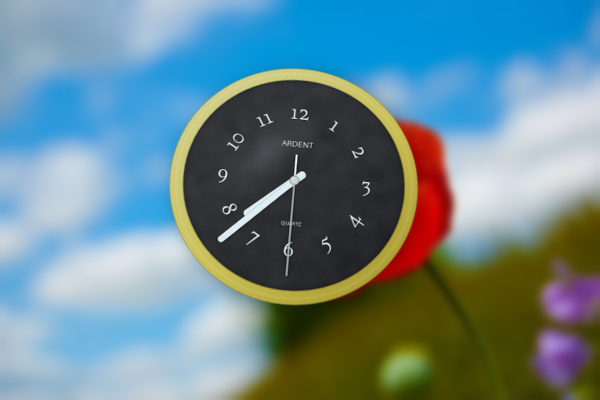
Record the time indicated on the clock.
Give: 7:37:30
